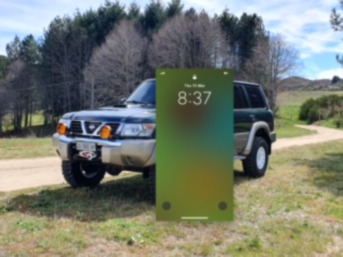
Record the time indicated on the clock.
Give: 8:37
